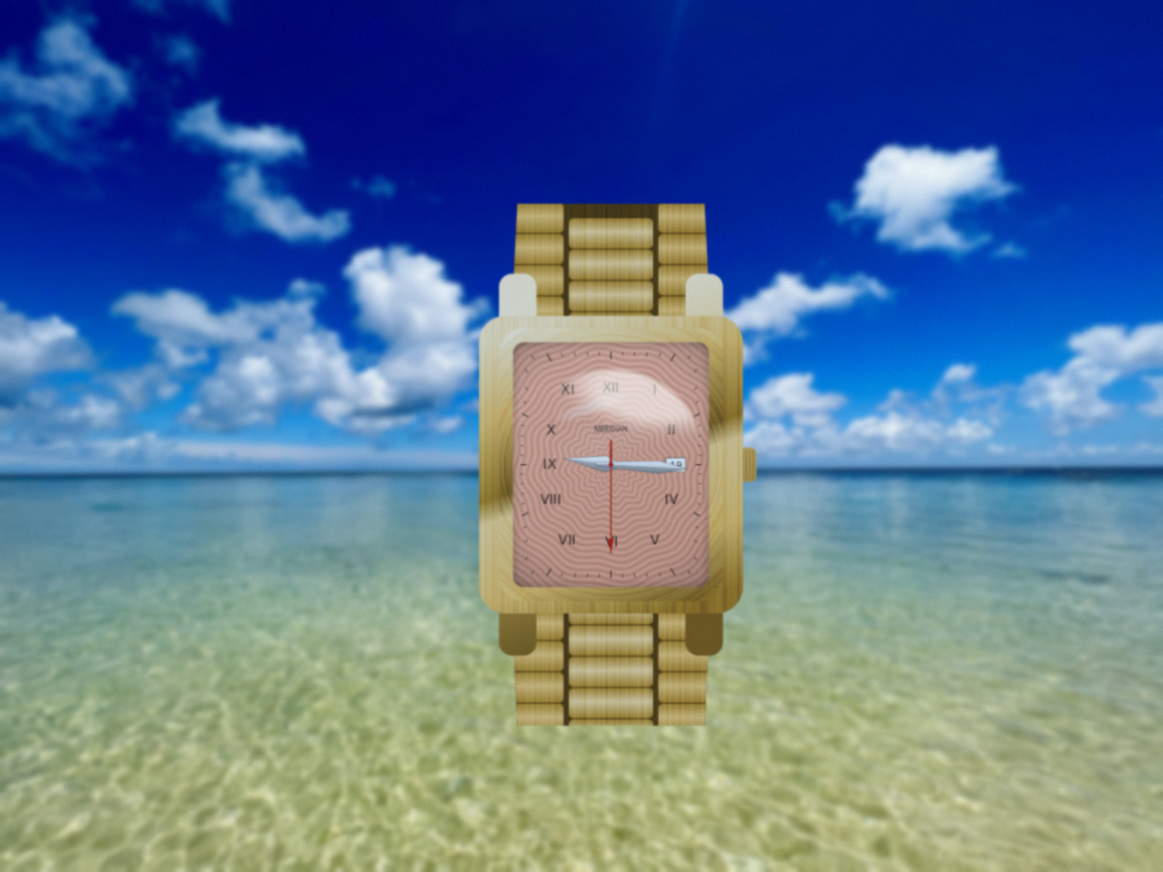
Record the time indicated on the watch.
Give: 9:15:30
